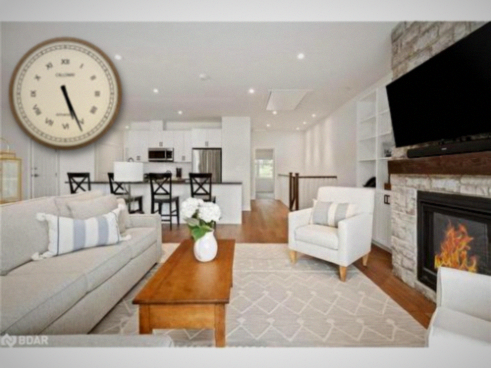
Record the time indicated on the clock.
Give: 5:26
